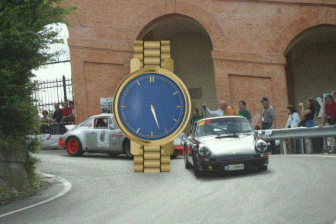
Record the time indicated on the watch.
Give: 5:27
